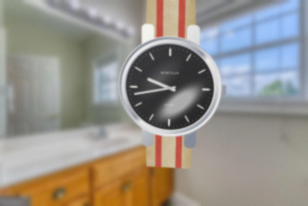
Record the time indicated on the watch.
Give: 9:43
